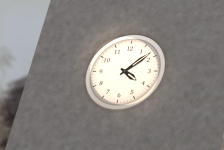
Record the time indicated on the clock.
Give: 4:08
